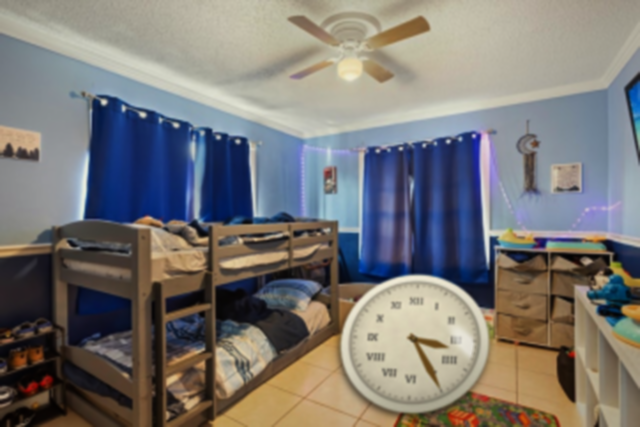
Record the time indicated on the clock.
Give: 3:25
